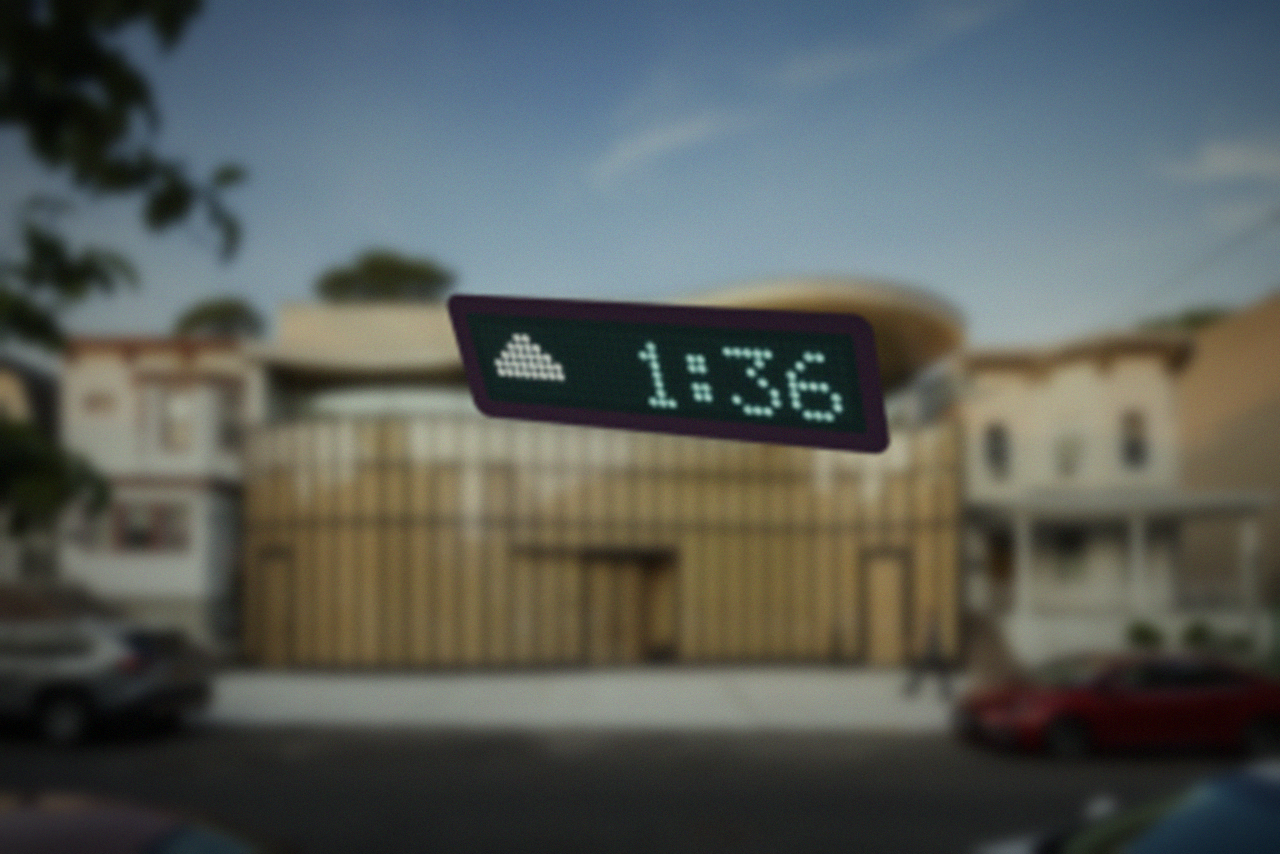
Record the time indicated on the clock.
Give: 1:36
